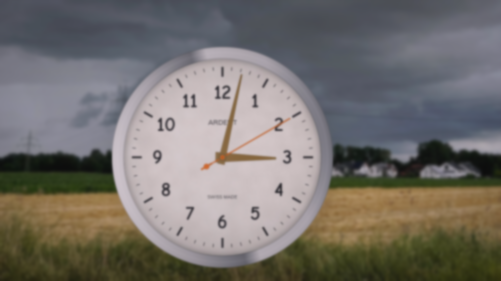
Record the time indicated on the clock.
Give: 3:02:10
